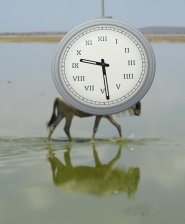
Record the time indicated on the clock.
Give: 9:29
